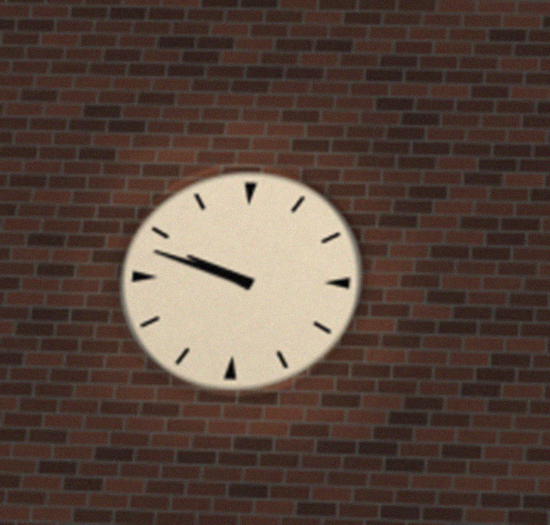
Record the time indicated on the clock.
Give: 9:48
